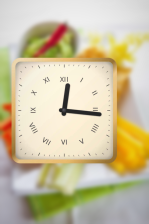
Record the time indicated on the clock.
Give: 12:16
